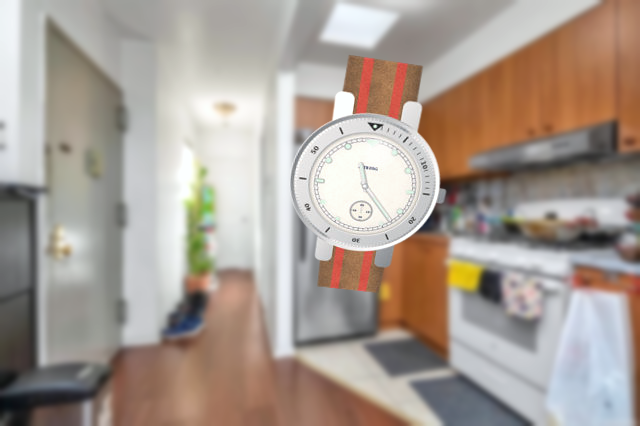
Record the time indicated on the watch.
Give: 11:23
